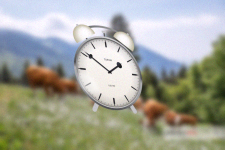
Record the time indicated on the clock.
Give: 1:51
